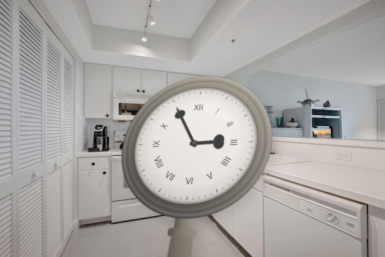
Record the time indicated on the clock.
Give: 2:55
